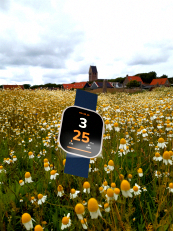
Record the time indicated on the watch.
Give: 3:25
